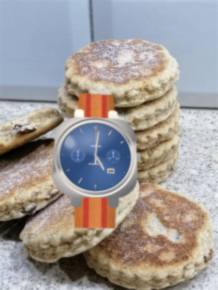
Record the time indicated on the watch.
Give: 5:01
